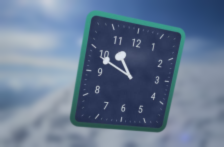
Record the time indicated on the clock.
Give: 10:49
